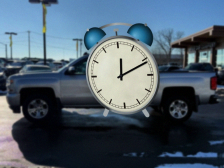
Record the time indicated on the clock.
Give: 12:11
